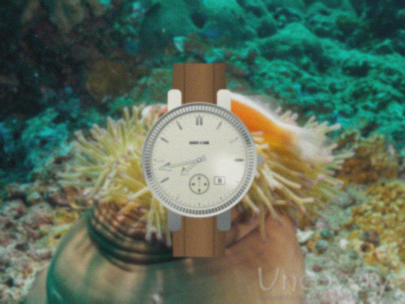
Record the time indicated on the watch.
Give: 7:43
